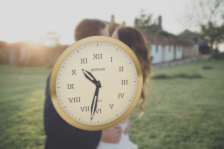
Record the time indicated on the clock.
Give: 10:32
